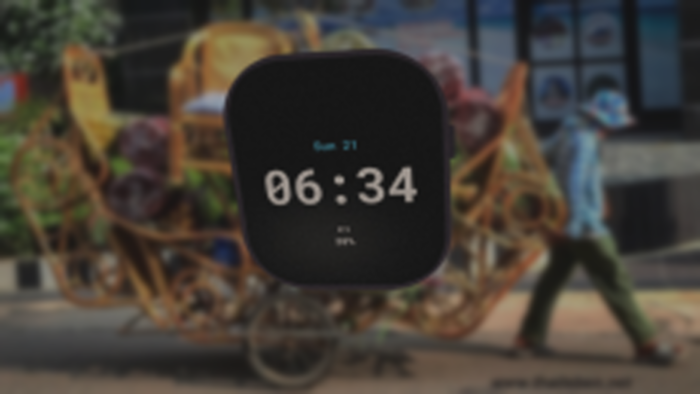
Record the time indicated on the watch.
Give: 6:34
